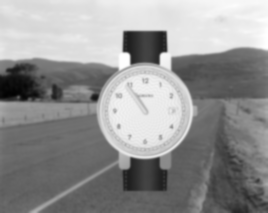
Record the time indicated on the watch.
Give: 10:54
